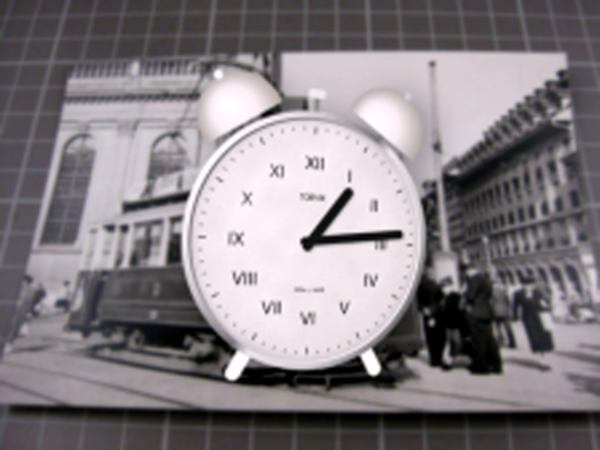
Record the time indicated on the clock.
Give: 1:14
